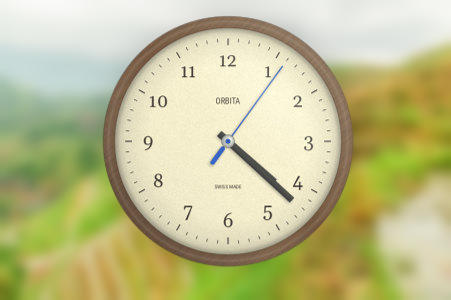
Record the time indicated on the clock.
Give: 4:22:06
